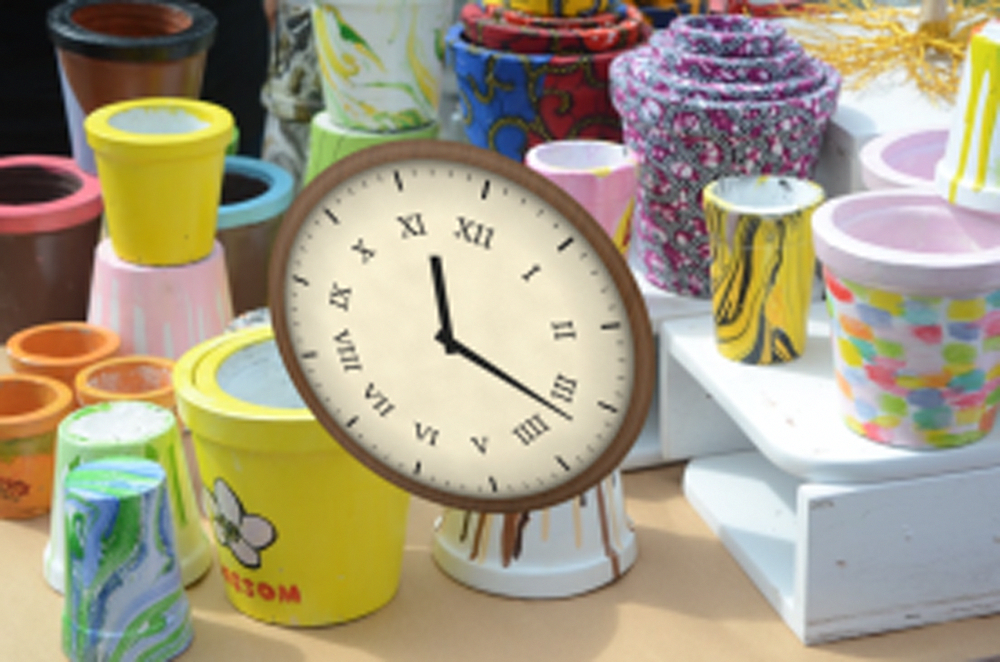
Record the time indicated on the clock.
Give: 11:17
